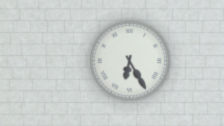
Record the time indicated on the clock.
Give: 6:25
